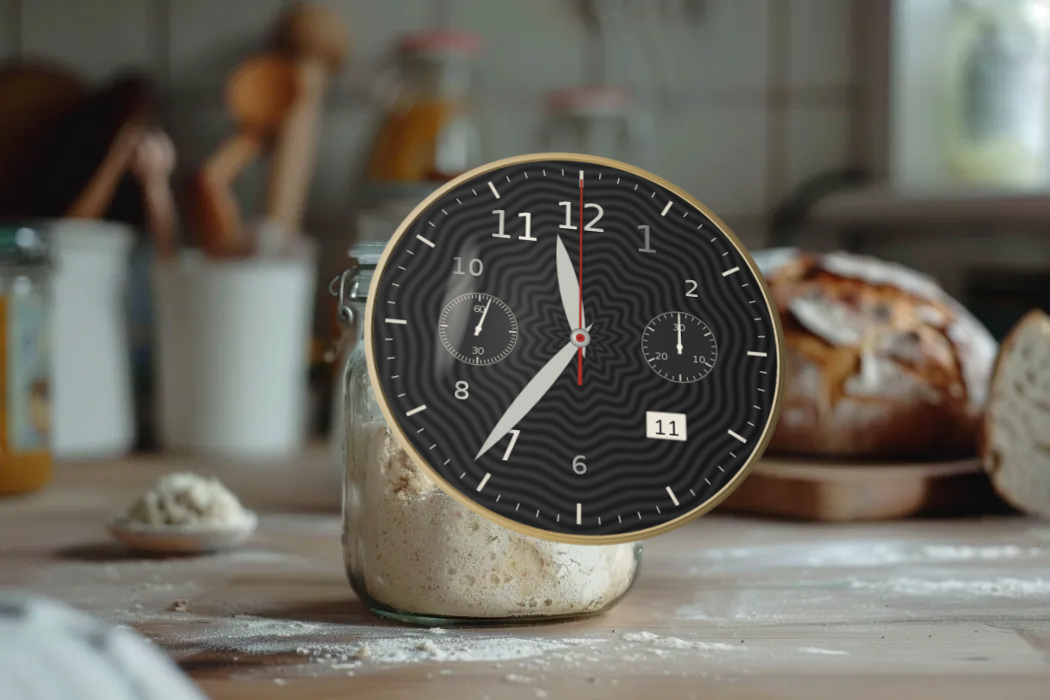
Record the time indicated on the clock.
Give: 11:36:03
